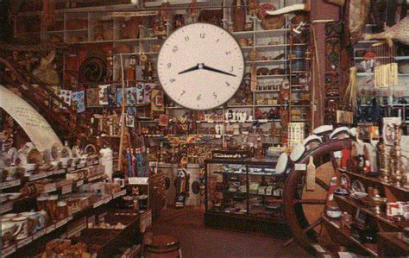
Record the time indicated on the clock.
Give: 8:17
